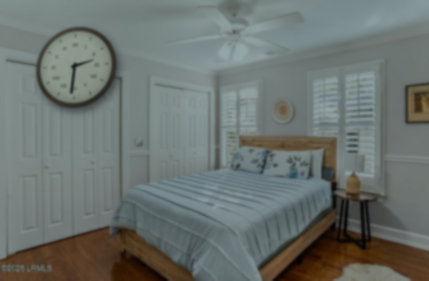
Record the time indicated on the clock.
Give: 2:31
